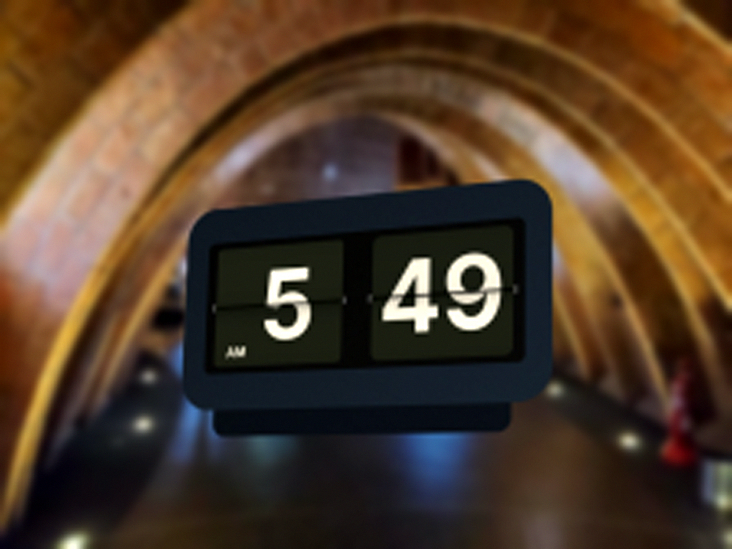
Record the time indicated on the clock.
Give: 5:49
